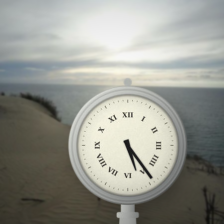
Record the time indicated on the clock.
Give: 5:24
